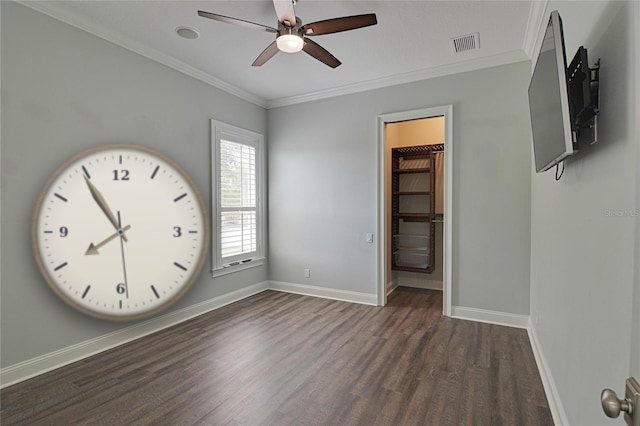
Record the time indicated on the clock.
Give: 7:54:29
